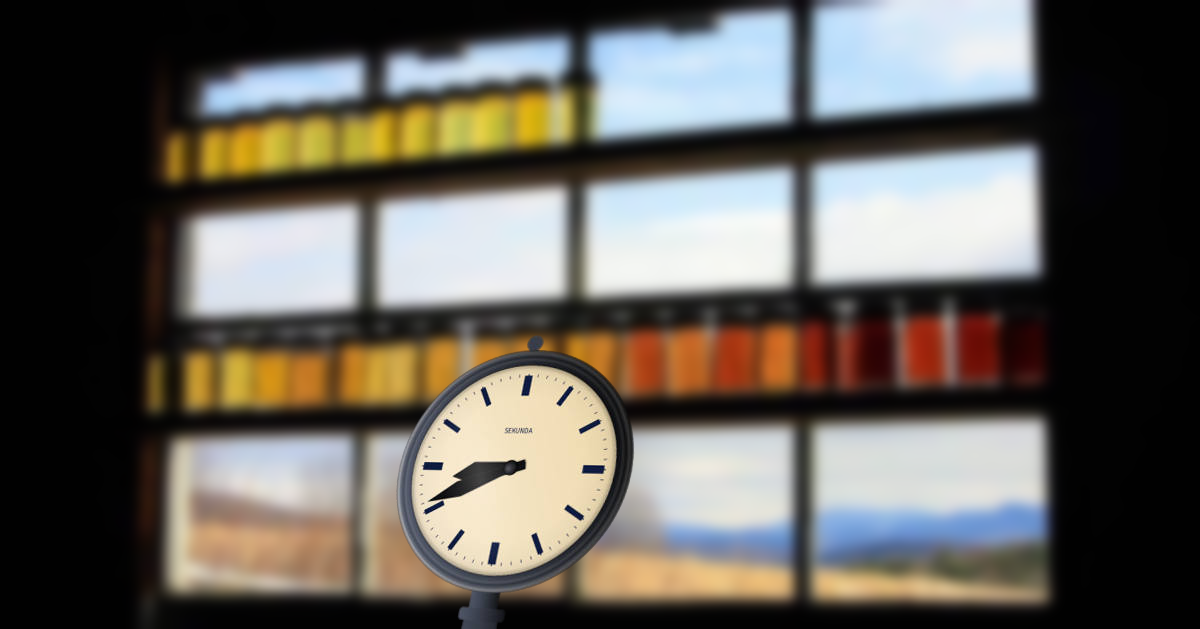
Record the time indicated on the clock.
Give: 8:41
